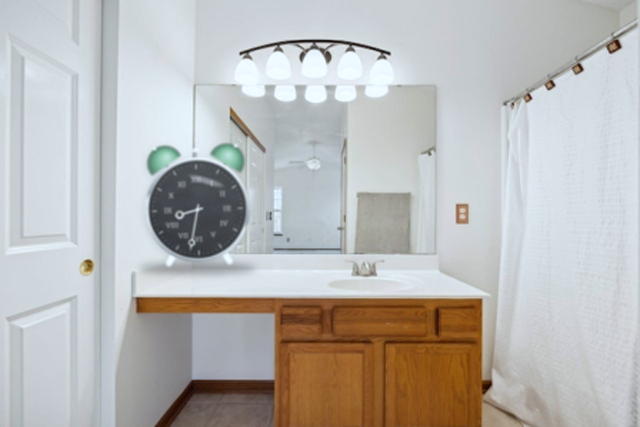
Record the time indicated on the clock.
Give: 8:32
